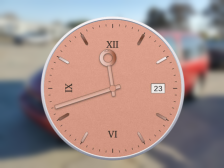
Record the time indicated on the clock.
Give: 11:42
